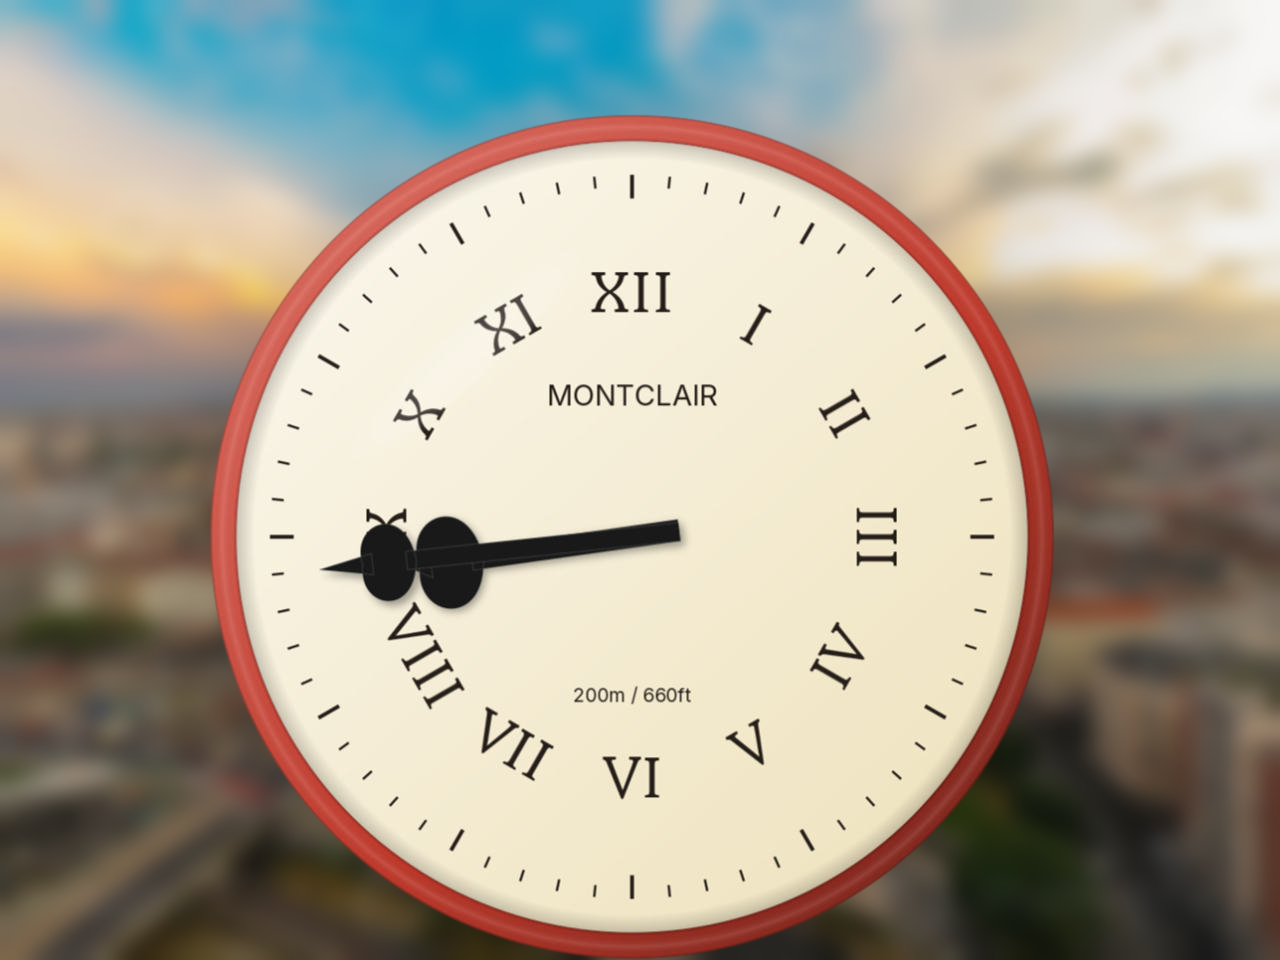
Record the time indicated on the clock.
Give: 8:44
